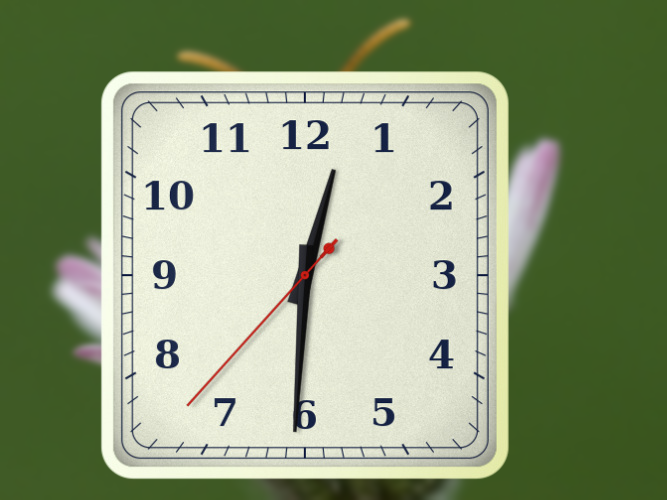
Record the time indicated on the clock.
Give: 12:30:37
